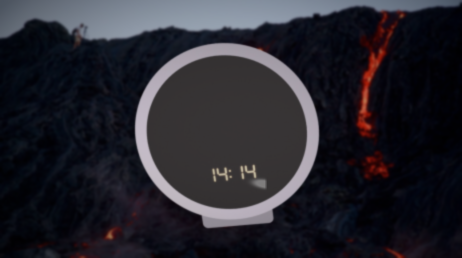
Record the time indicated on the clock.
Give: 14:14
